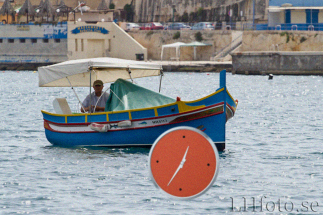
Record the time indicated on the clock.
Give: 12:35
